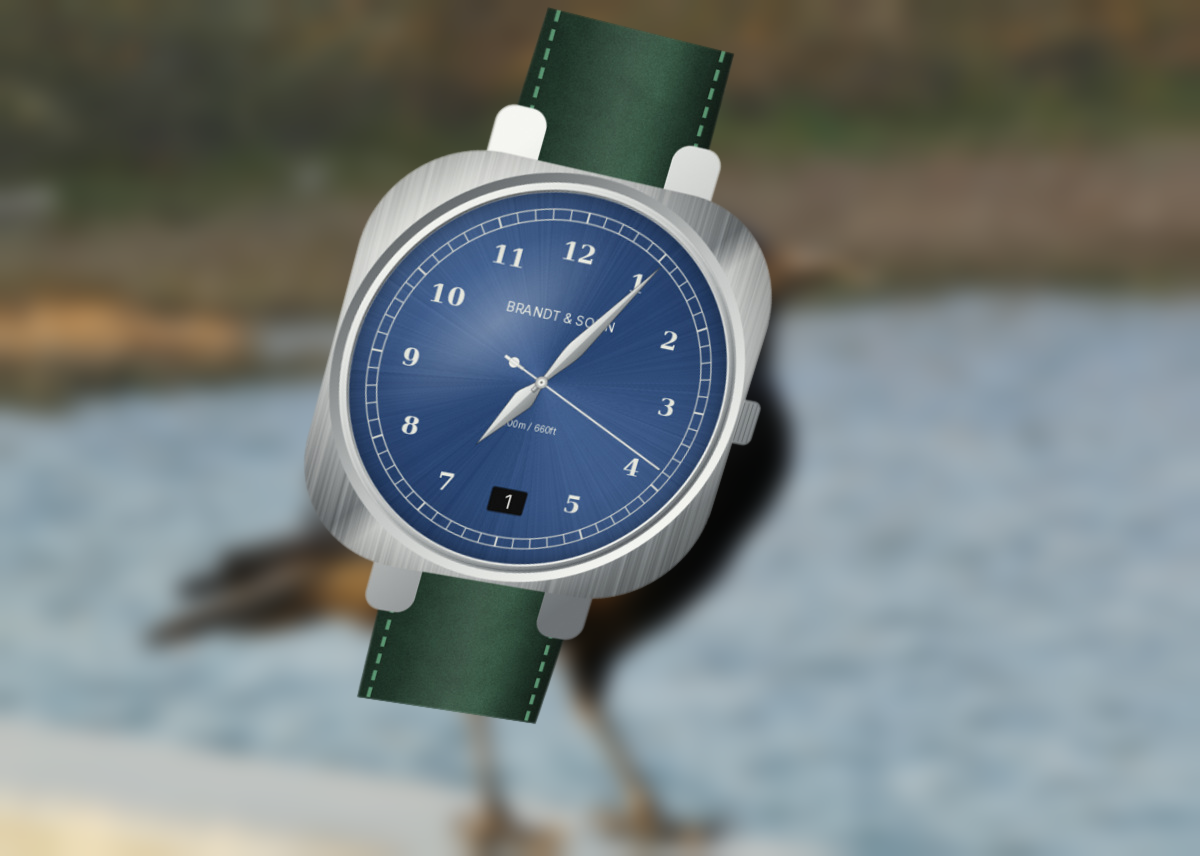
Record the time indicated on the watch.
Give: 7:05:19
